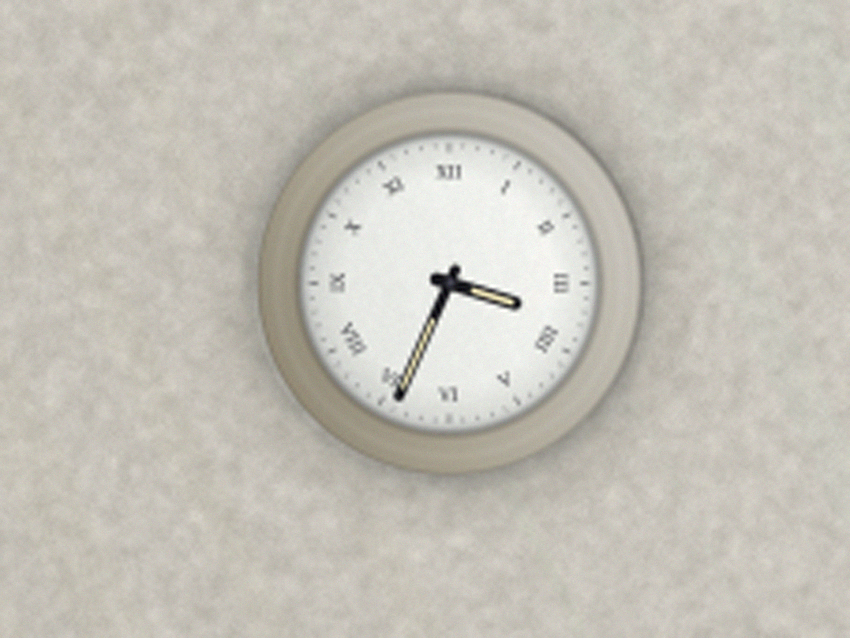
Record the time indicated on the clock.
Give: 3:34
